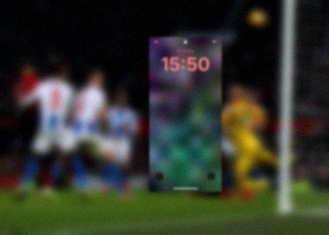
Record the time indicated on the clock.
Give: 15:50
